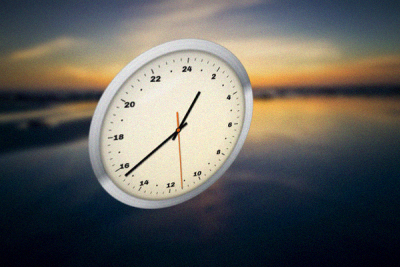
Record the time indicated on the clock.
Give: 1:38:28
